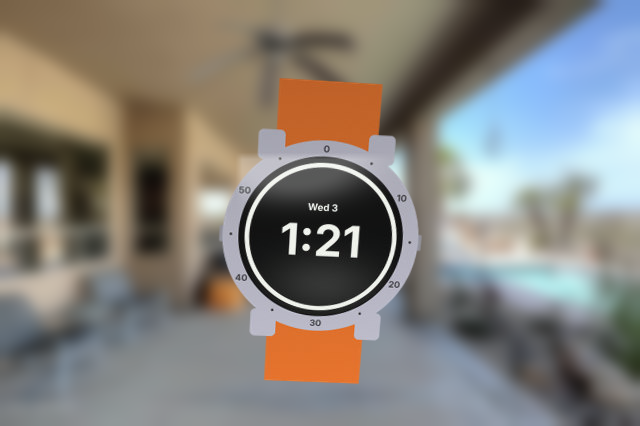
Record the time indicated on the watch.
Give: 1:21
